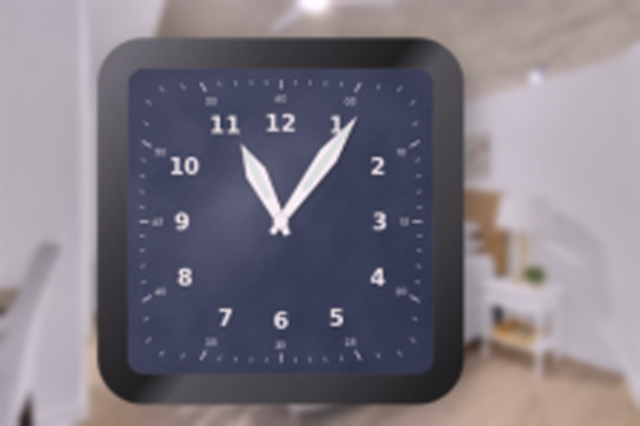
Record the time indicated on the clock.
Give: 11:06
